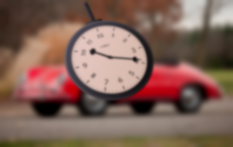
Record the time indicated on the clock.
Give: 10:19
